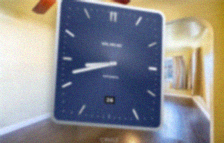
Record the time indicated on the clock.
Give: 8:42
